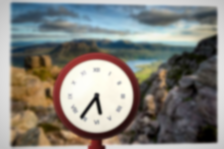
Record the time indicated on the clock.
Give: 5:36
